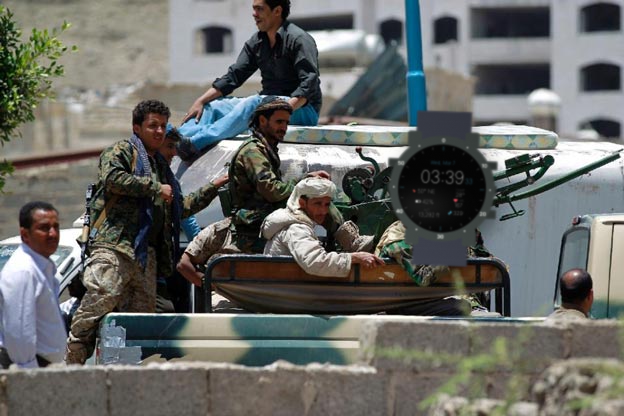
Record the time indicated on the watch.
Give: 3:39
